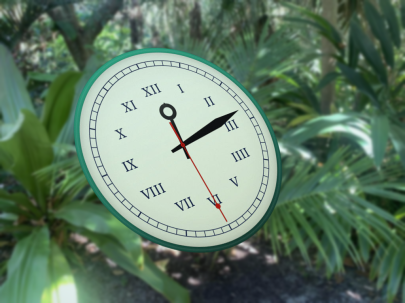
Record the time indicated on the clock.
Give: 12:13:30
